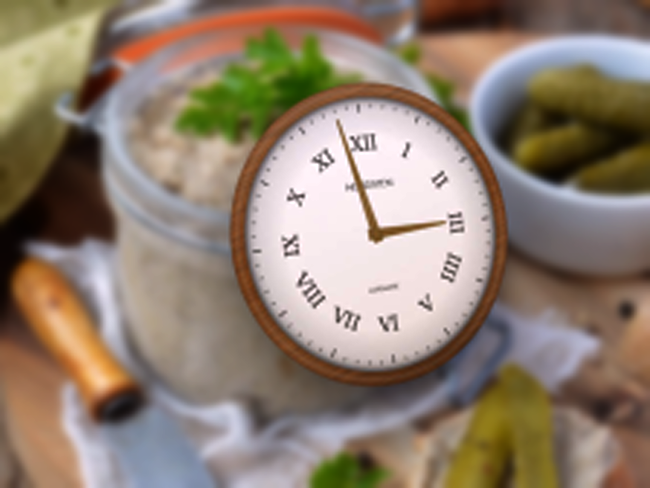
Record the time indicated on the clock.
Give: 2:58
